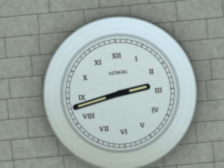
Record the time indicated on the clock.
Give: 2:43
